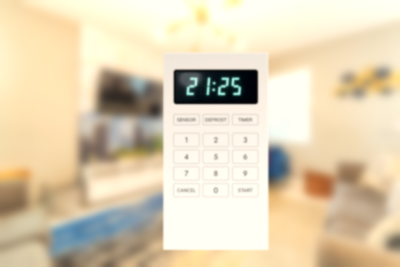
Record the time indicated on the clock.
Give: 21:25
